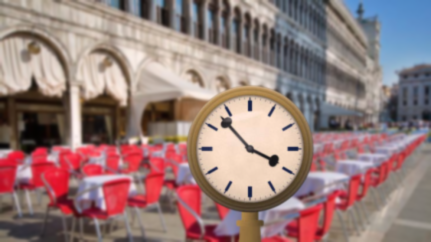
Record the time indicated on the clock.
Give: 3:53
